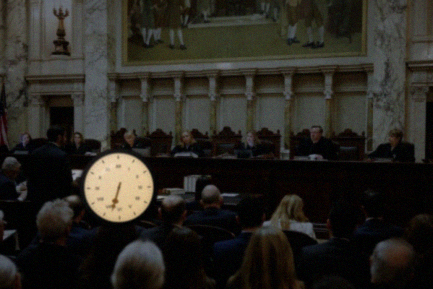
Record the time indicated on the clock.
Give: 6:33
